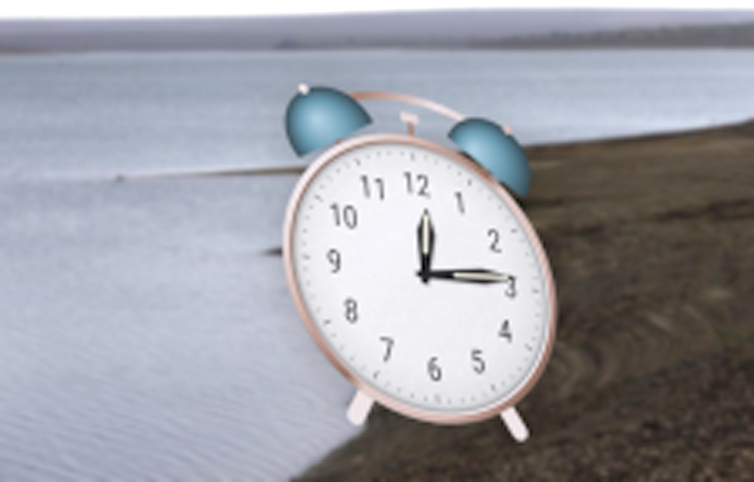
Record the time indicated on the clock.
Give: 12:14
